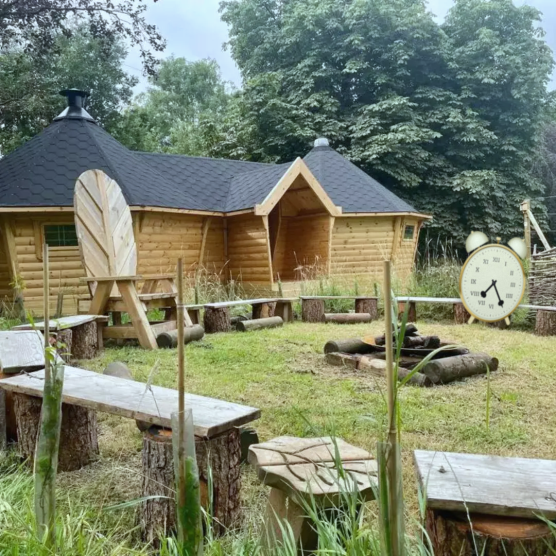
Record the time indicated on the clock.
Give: 7:25
